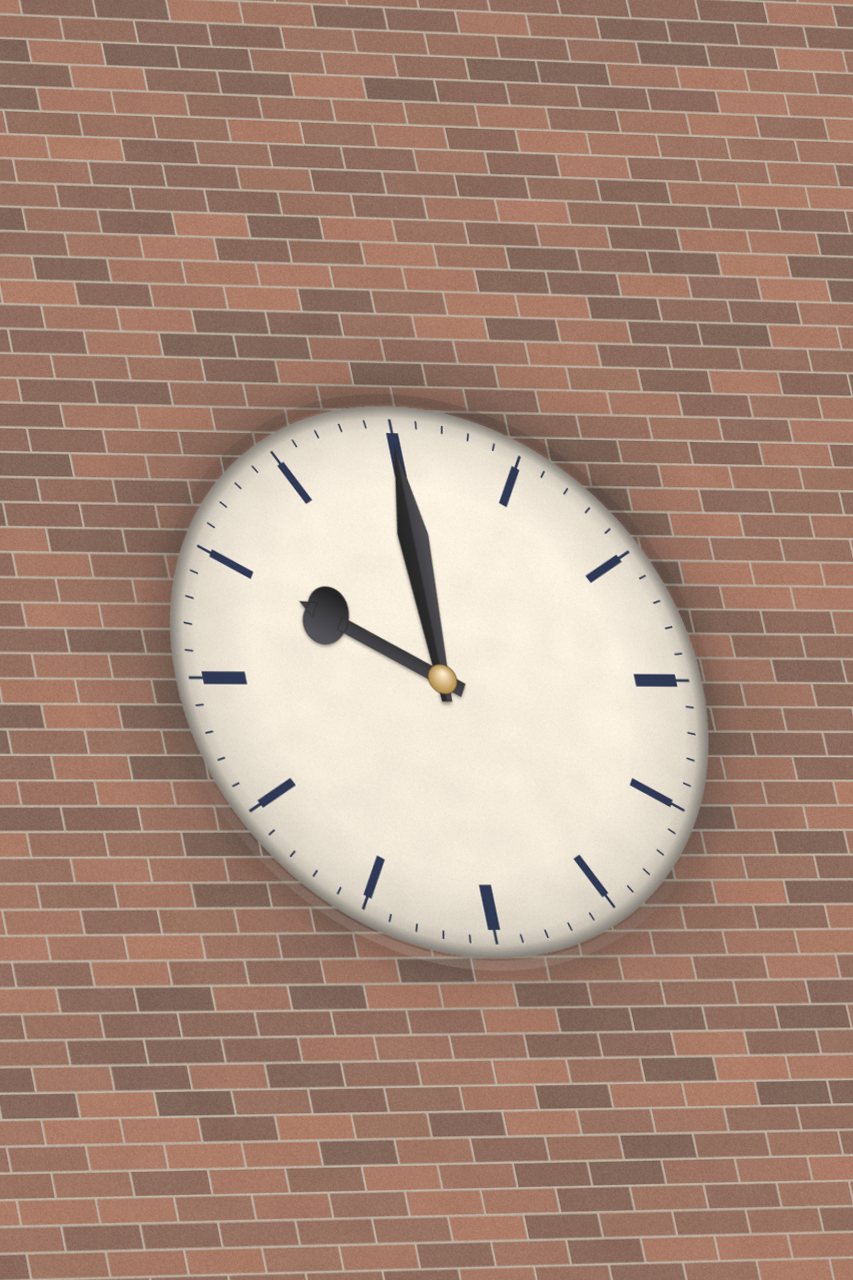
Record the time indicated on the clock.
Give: 10:00
